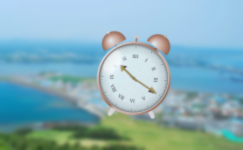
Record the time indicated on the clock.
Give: 10:20
